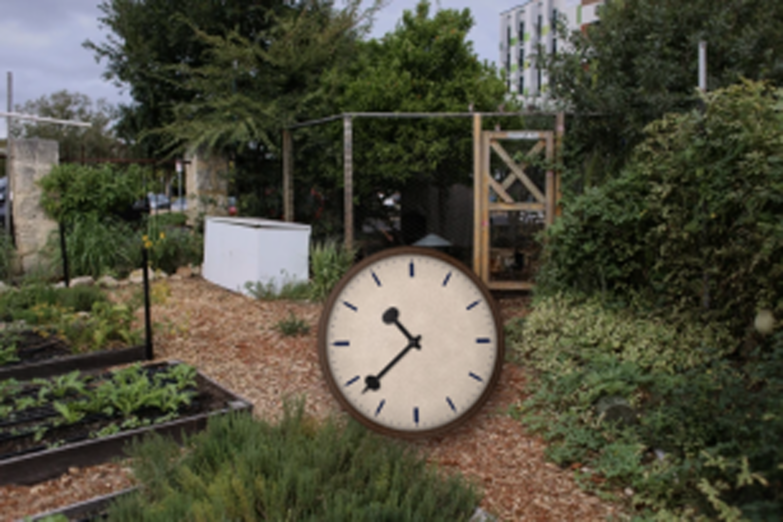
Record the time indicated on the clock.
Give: 10:38
